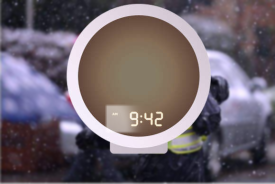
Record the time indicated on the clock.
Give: 9:42
